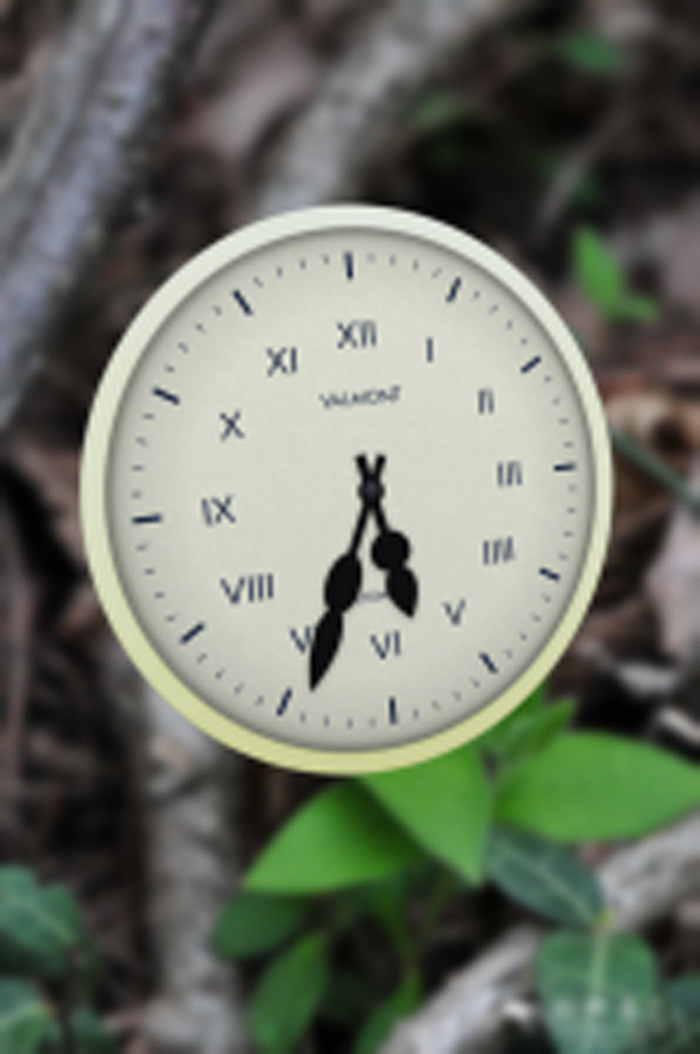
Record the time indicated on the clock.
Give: 5:34
